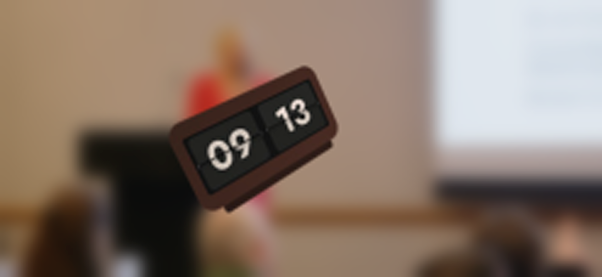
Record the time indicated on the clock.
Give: 9:13
